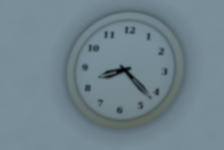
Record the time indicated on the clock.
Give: 8:22
